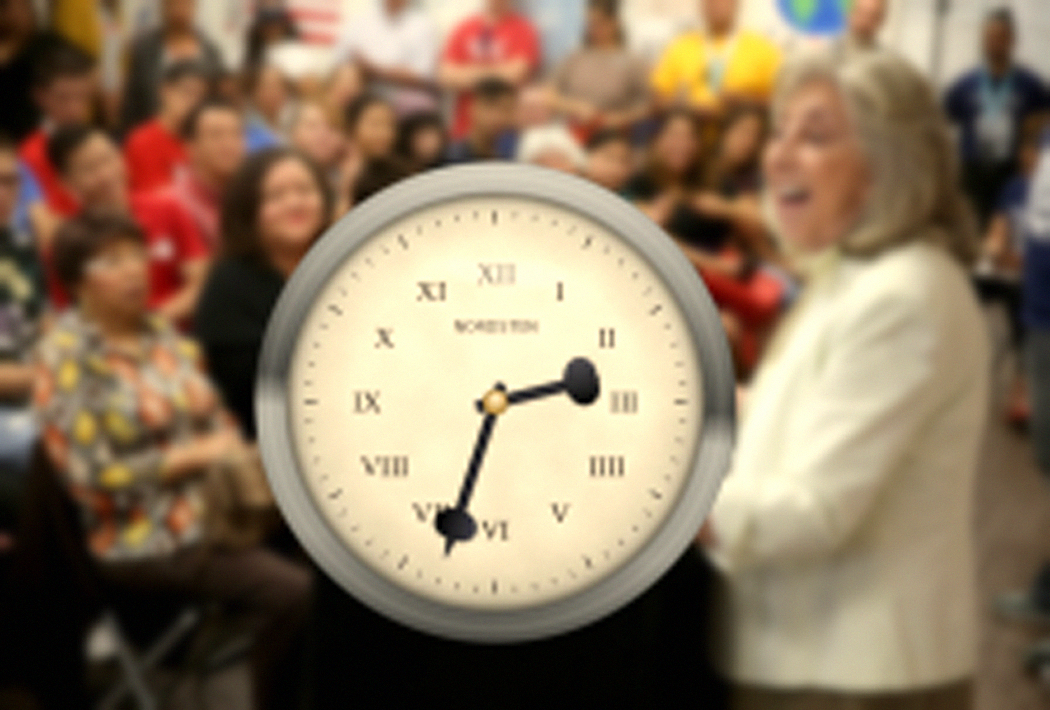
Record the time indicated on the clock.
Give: 2:33
